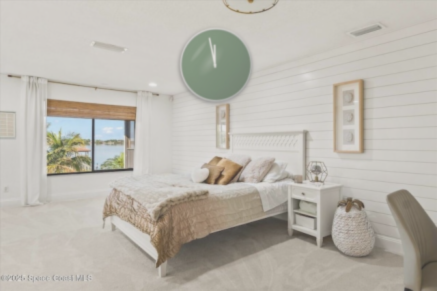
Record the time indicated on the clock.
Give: 11:58
